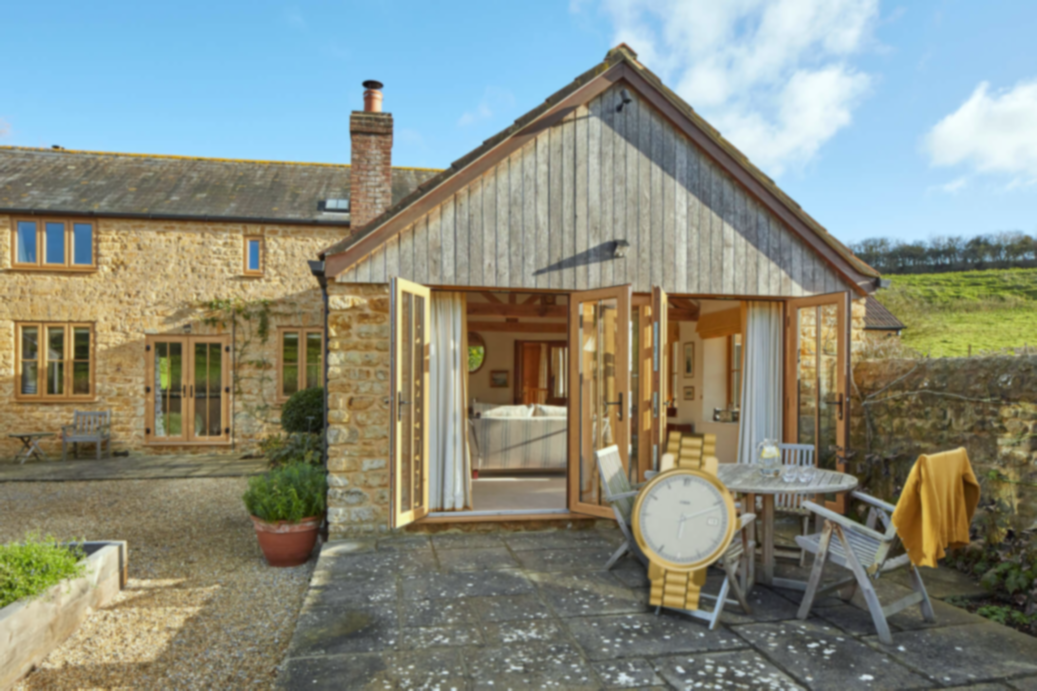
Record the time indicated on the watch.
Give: 6:11
